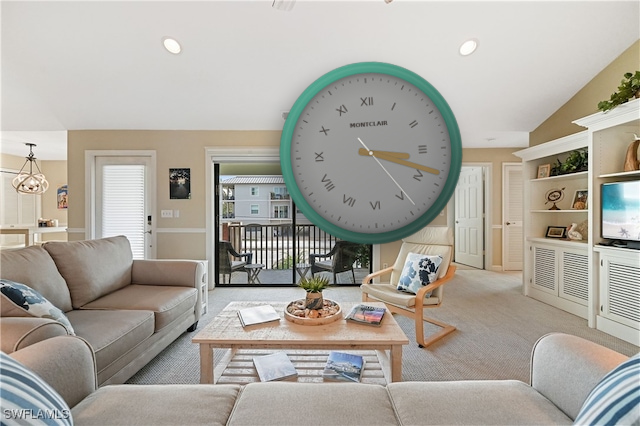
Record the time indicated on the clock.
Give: 3:18:24
